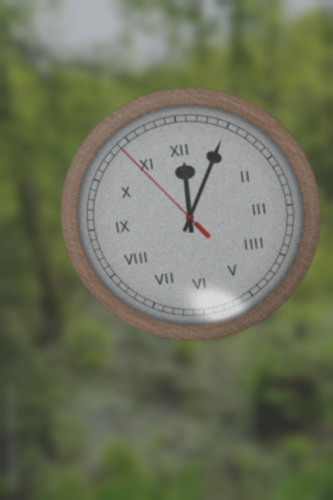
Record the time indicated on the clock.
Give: 12:04:54
